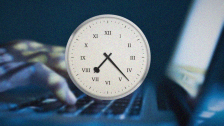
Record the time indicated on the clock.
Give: 7:23
